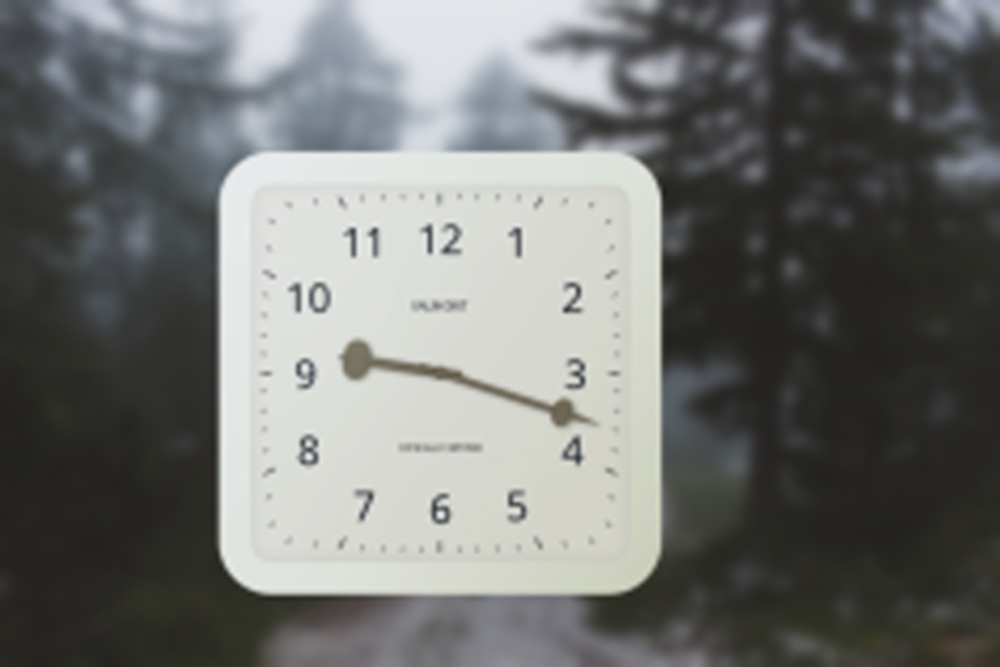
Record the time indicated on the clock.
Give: 9:18
